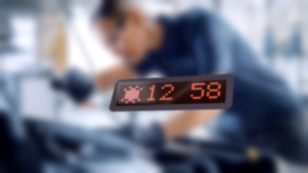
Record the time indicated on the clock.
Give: 12:58
